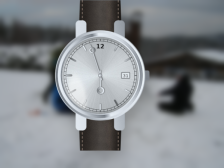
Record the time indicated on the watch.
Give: 5:57
